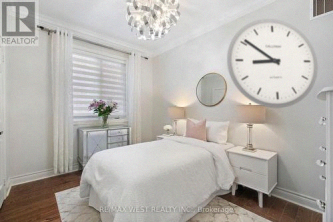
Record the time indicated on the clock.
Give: 8:51
